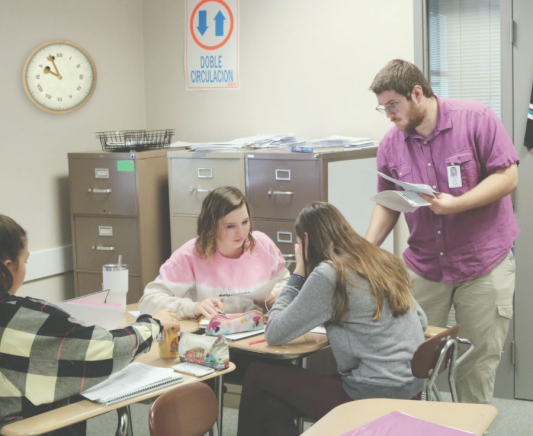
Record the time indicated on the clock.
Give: 9:56
